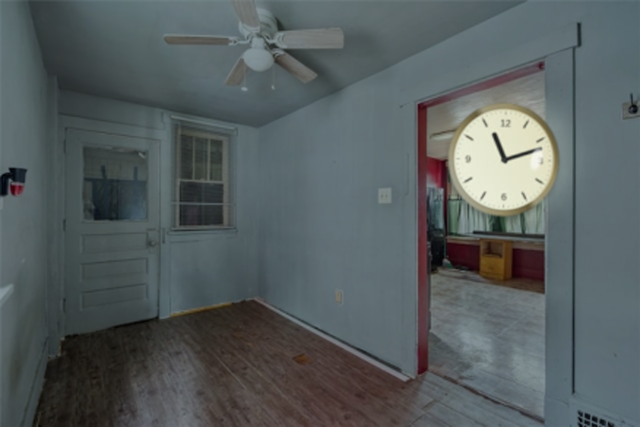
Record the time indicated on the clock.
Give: 11:12
